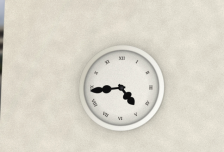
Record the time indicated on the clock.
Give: 4:44
